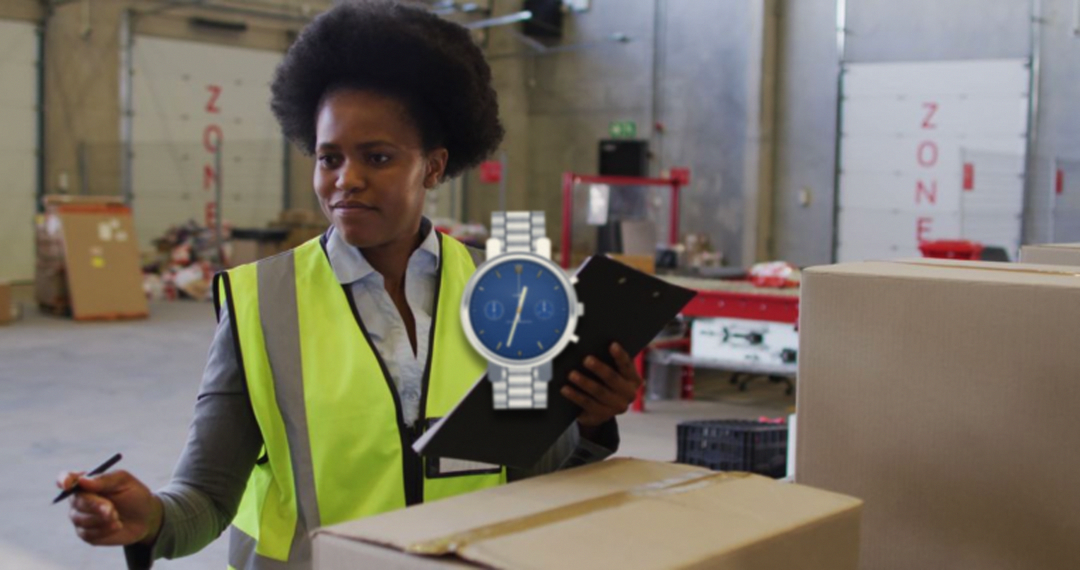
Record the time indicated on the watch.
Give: 12:33
